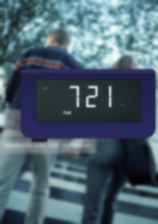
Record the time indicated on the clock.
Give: 7:21
